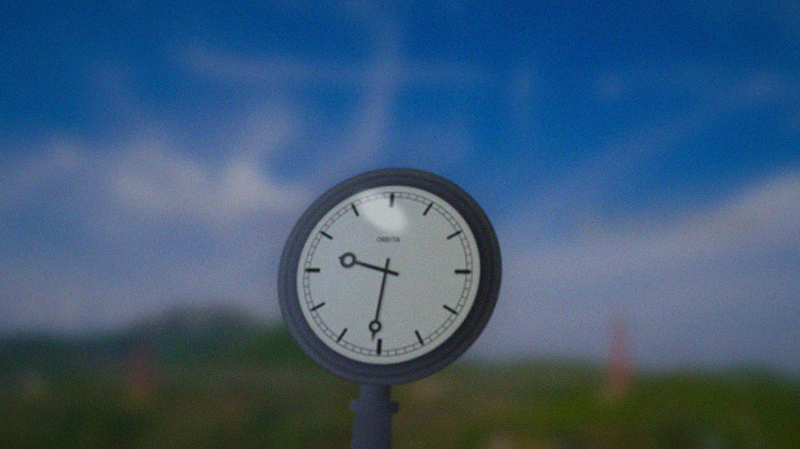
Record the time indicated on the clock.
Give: 9:31
